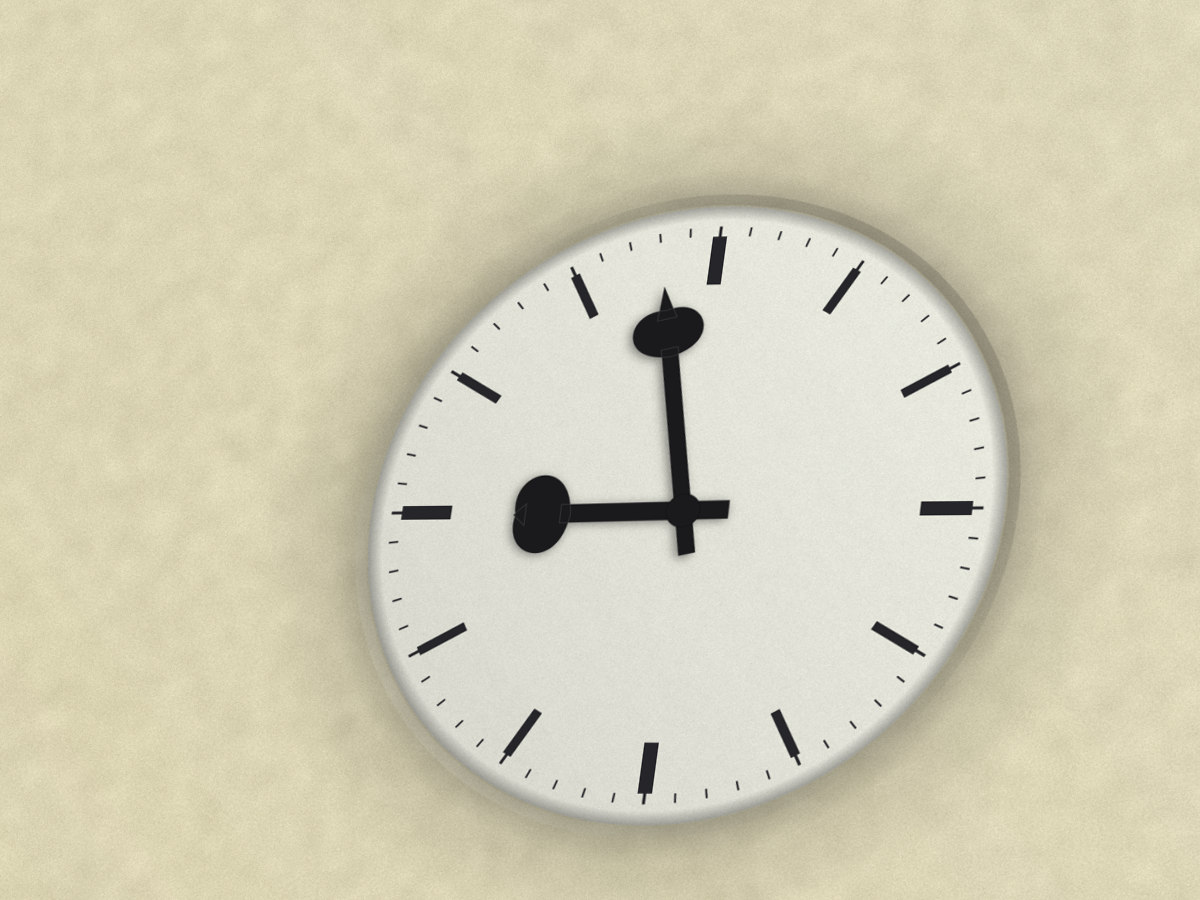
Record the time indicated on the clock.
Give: 8:58
